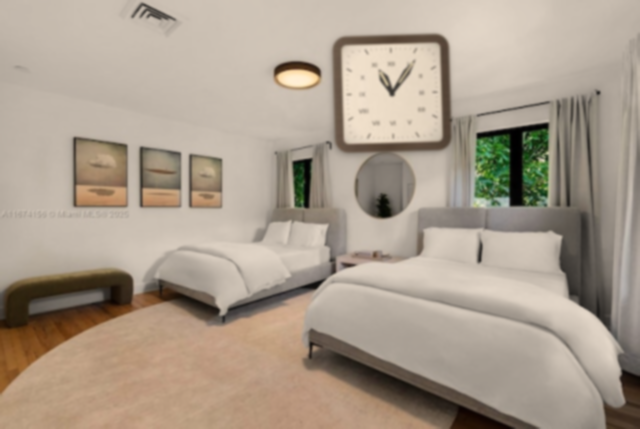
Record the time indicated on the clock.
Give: 11:06
